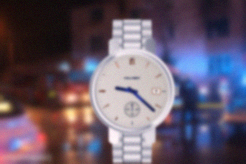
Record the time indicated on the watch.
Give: 9:22
